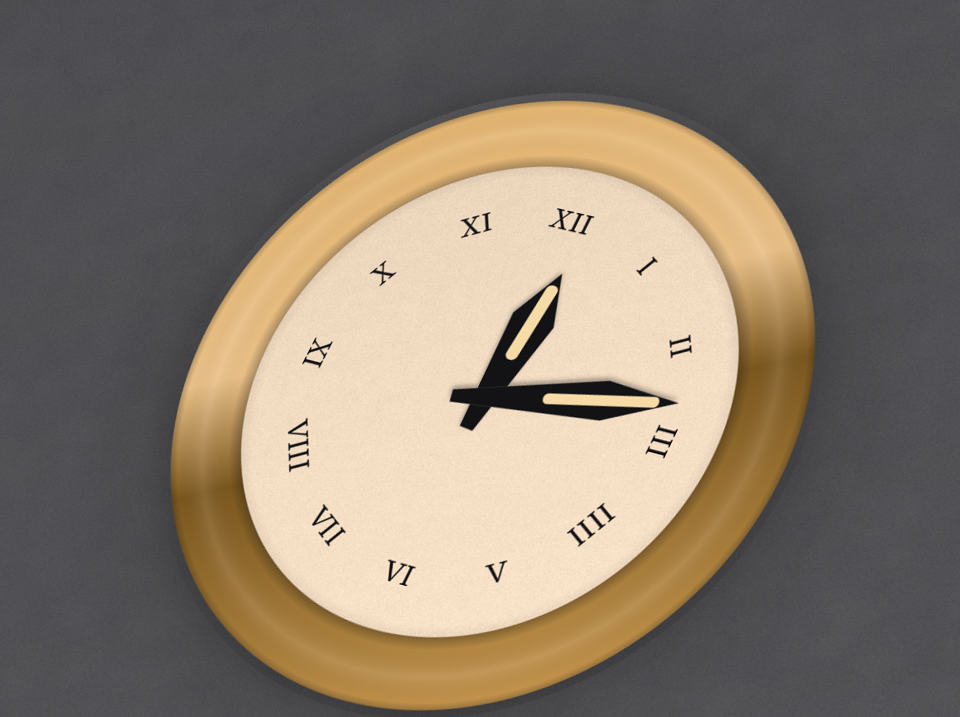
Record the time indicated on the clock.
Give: 12:13
